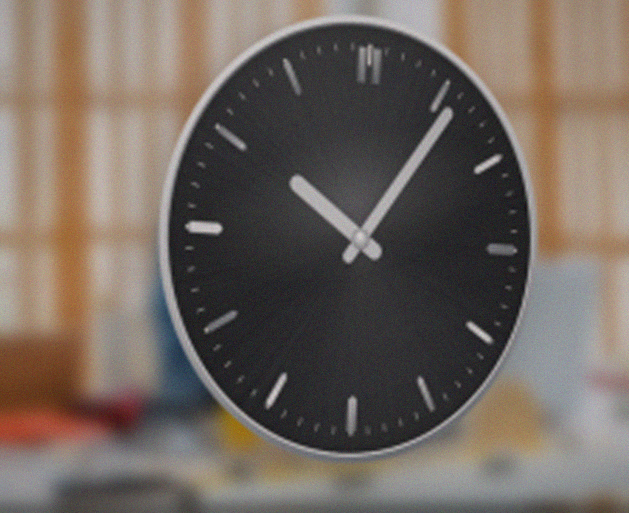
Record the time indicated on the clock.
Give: 10:06
